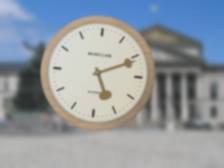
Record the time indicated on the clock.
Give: 5:11
